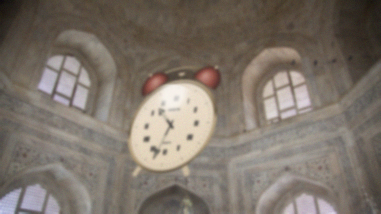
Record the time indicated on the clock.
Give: 10:33
